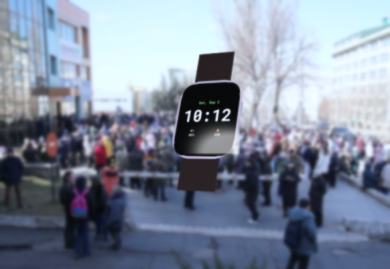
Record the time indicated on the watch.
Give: 10:12
